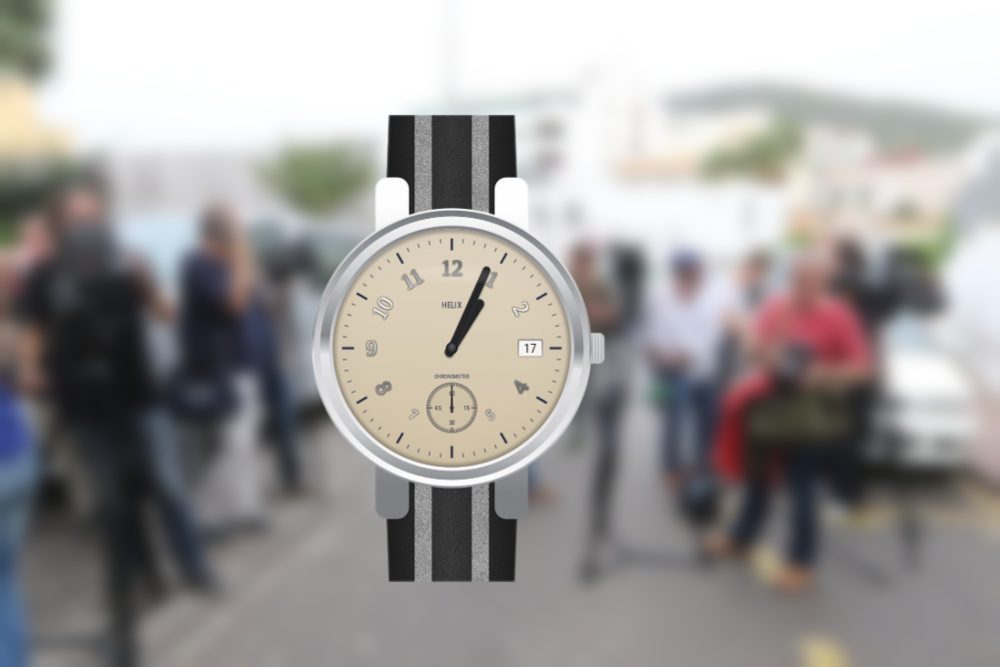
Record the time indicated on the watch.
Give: 1:04
